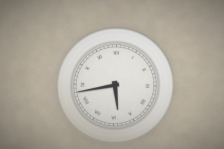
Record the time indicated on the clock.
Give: 5:43
